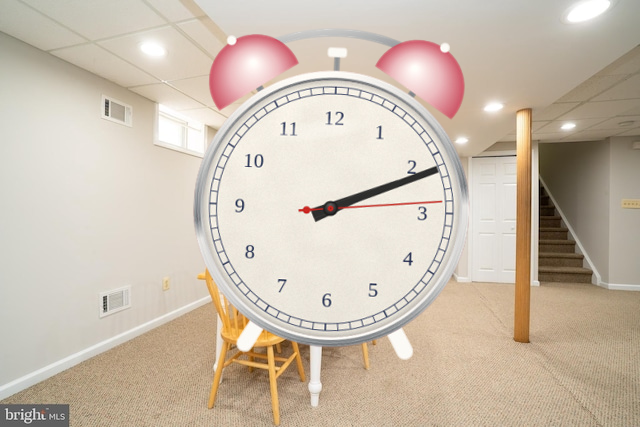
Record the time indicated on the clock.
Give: 2:11:14
